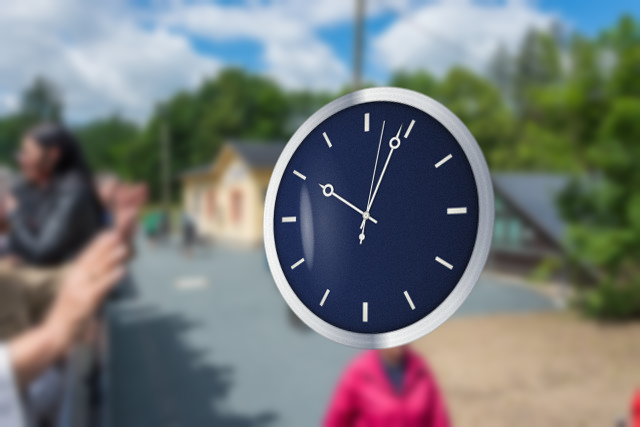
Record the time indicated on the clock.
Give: 10:04:02
